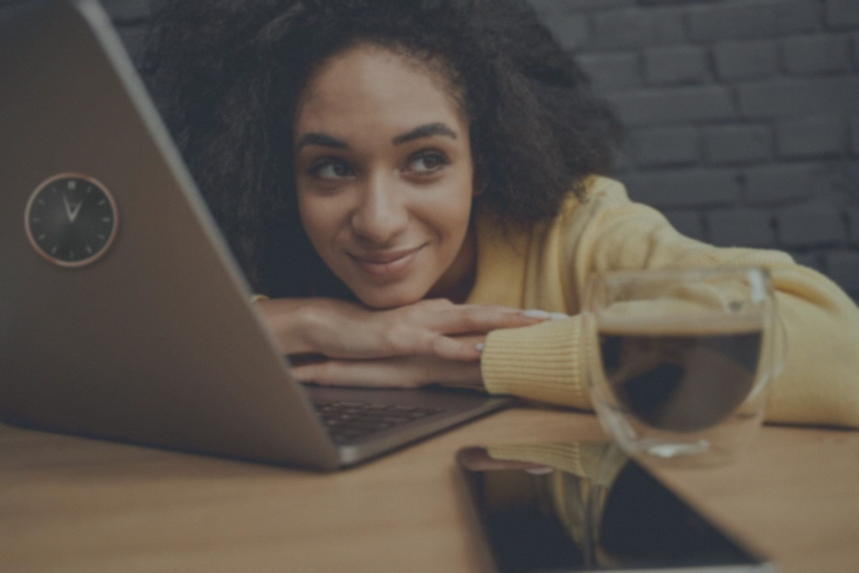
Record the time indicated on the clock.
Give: 12:57
